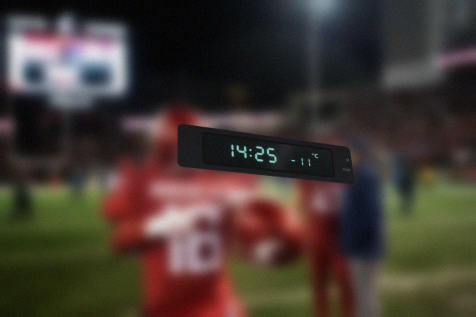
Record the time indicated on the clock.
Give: 14:25
